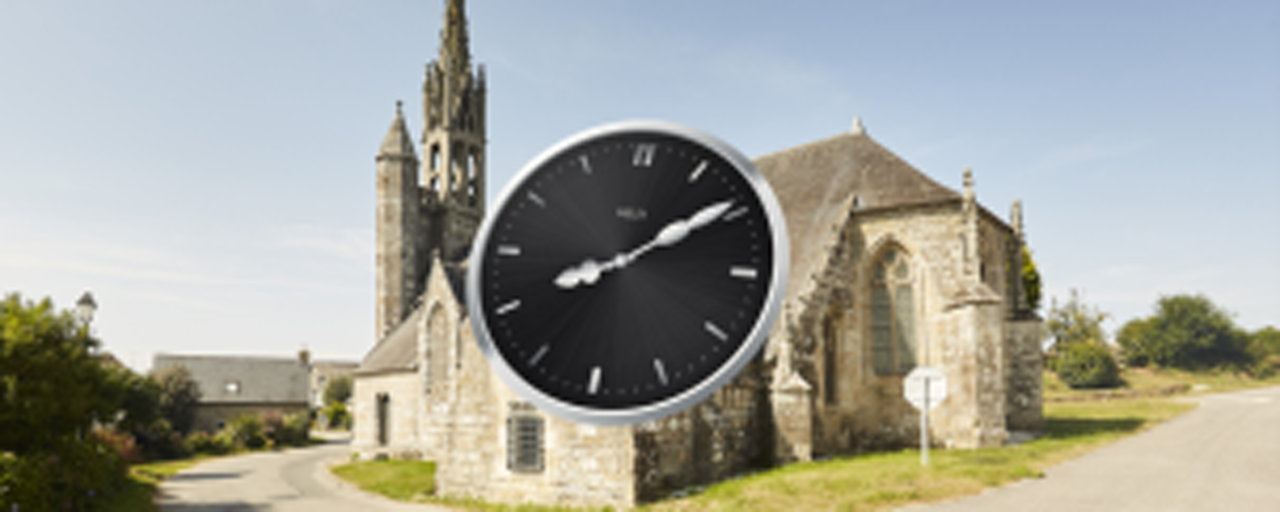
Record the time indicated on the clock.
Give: 8:09
